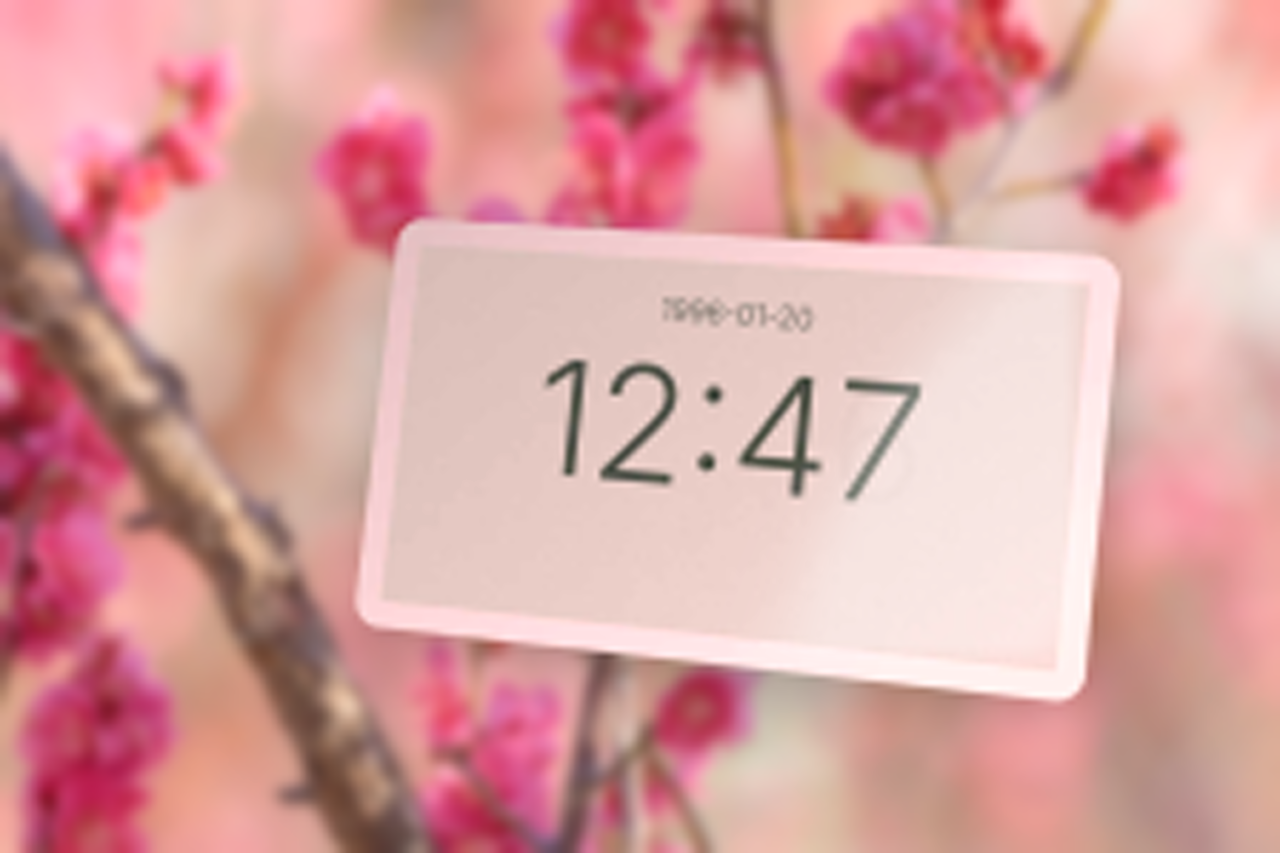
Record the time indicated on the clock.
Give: 12:47
